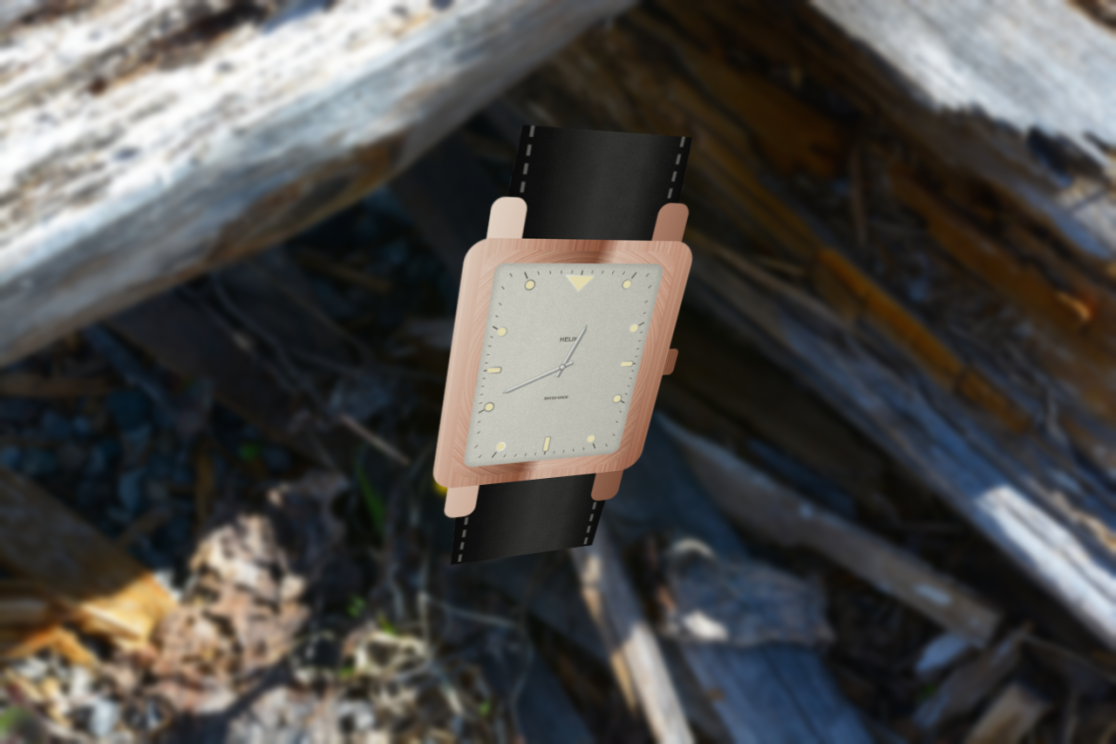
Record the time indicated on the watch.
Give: 12:41
